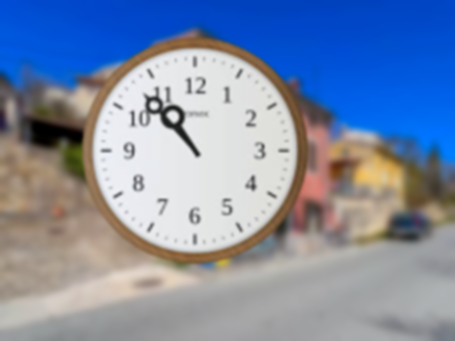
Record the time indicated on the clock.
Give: 10:53
